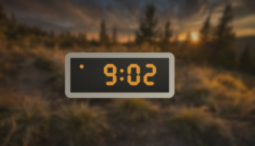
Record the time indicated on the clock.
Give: 9:02
